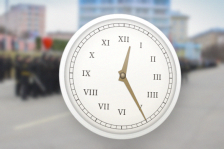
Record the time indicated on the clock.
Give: 12:25
